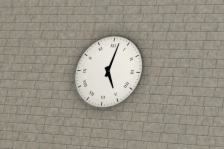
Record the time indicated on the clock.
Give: 5:02
